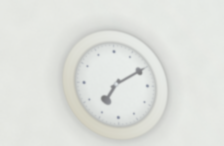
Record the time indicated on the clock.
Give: 7:10
